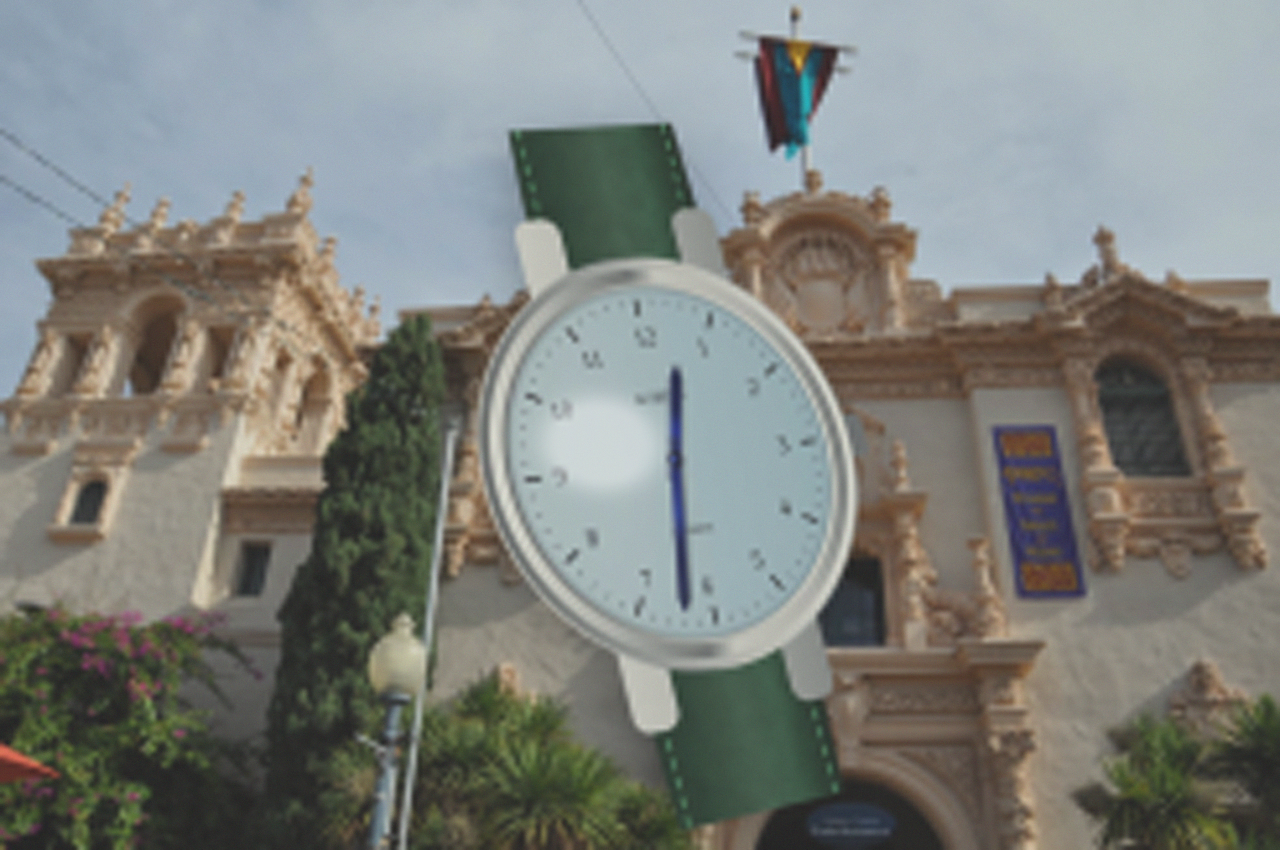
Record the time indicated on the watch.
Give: 12:32
